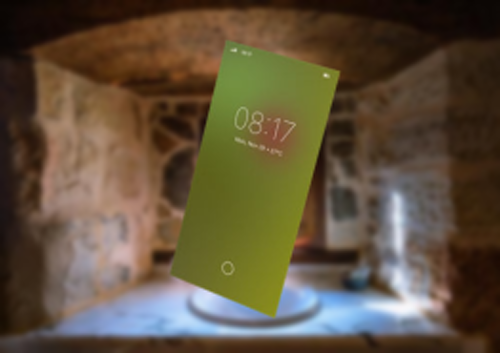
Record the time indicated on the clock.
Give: 8:17
